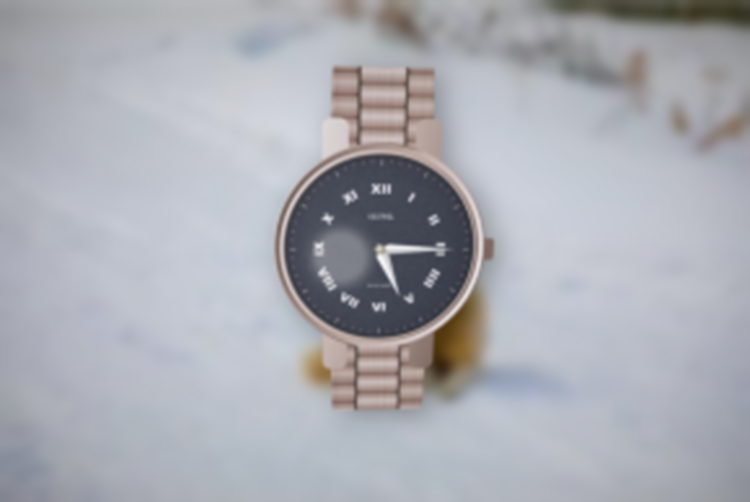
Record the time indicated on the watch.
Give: 5:15
